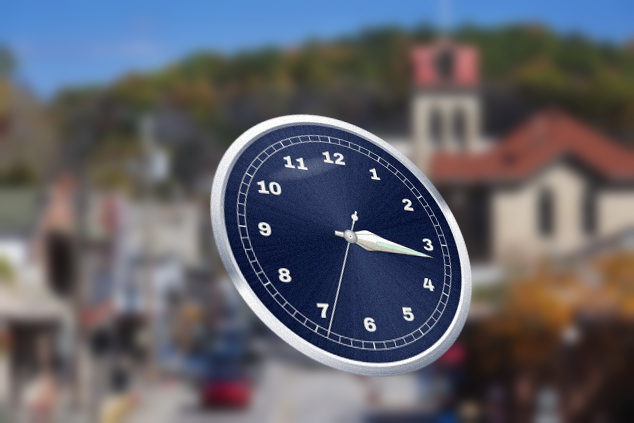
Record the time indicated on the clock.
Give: 3:16:34
